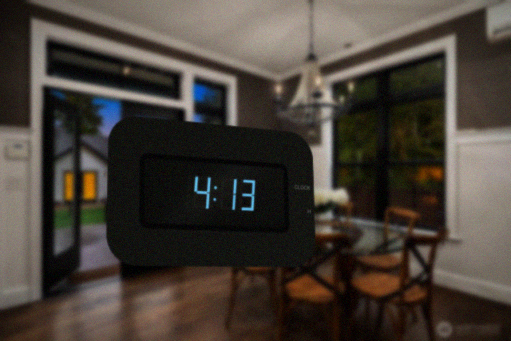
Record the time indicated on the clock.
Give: 4:13
